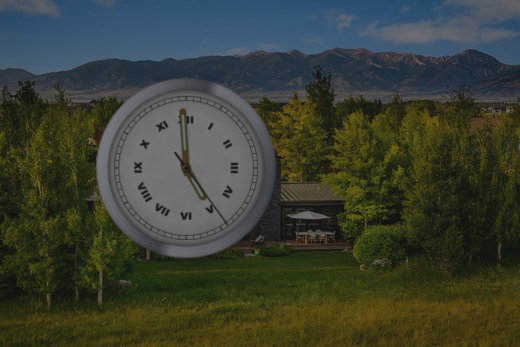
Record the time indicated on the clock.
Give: 4:59:24
